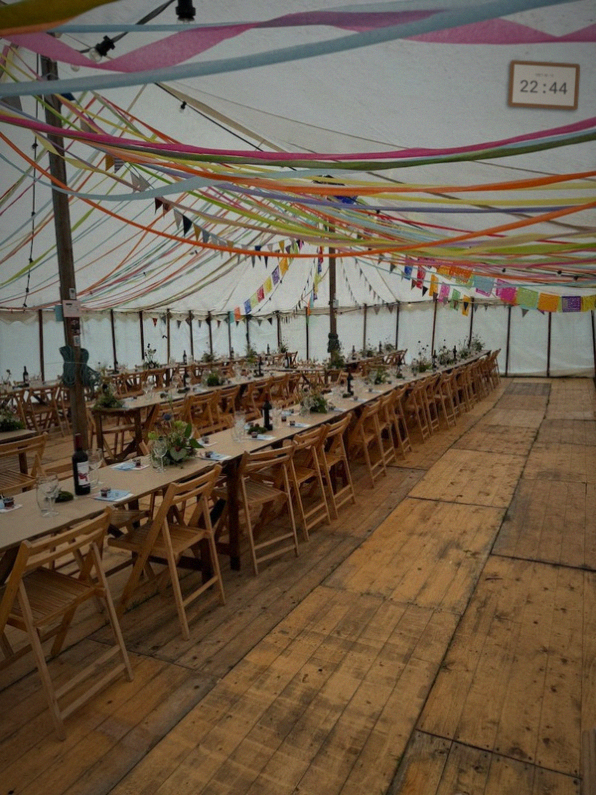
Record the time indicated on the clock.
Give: 22:44
